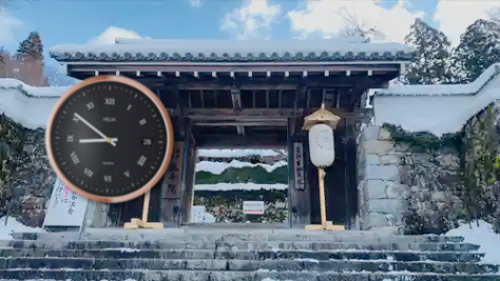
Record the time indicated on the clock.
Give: 8:51
